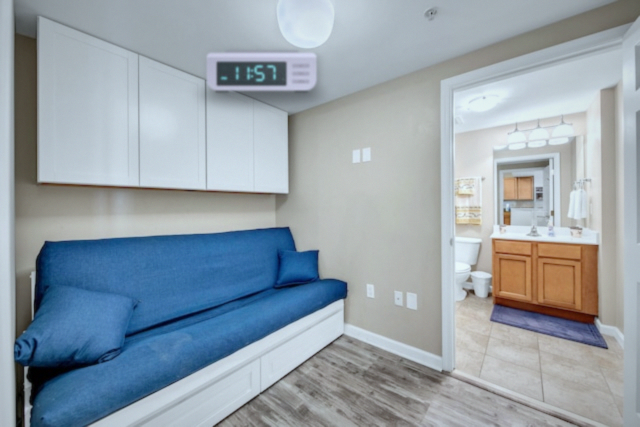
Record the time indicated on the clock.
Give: 11:57
